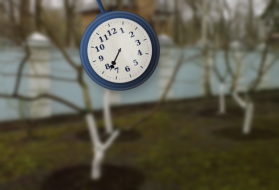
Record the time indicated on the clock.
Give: 7:38
